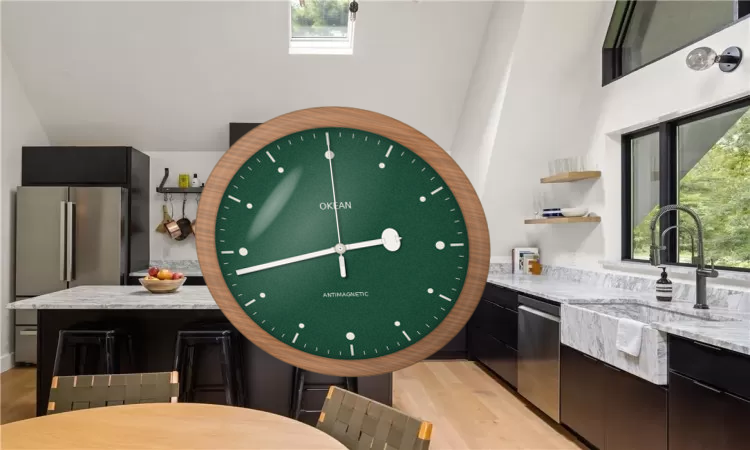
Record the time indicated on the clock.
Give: 2:43:00
